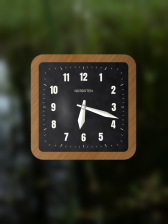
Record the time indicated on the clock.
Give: 6:18
